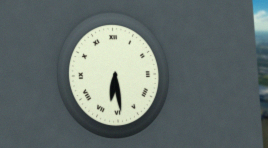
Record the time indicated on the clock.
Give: 6:29
